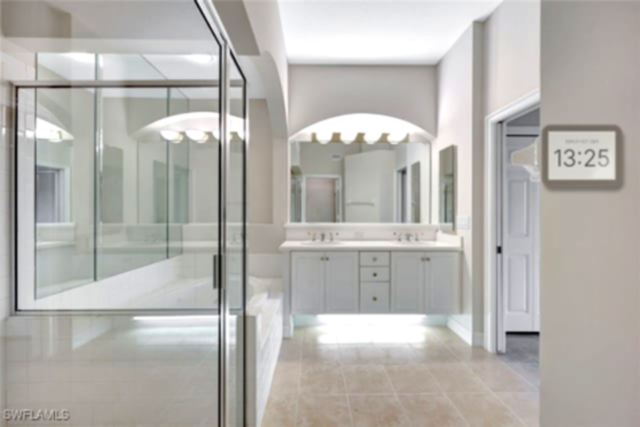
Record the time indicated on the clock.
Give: 13:25
